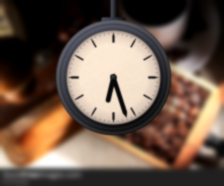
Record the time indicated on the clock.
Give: 6:27
